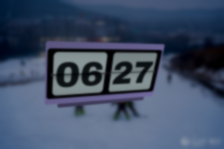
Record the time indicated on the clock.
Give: 6:27
